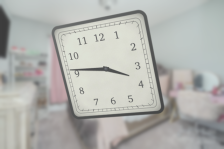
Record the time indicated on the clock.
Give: 3:46
